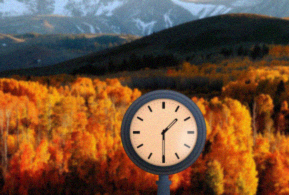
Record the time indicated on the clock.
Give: 1:30
